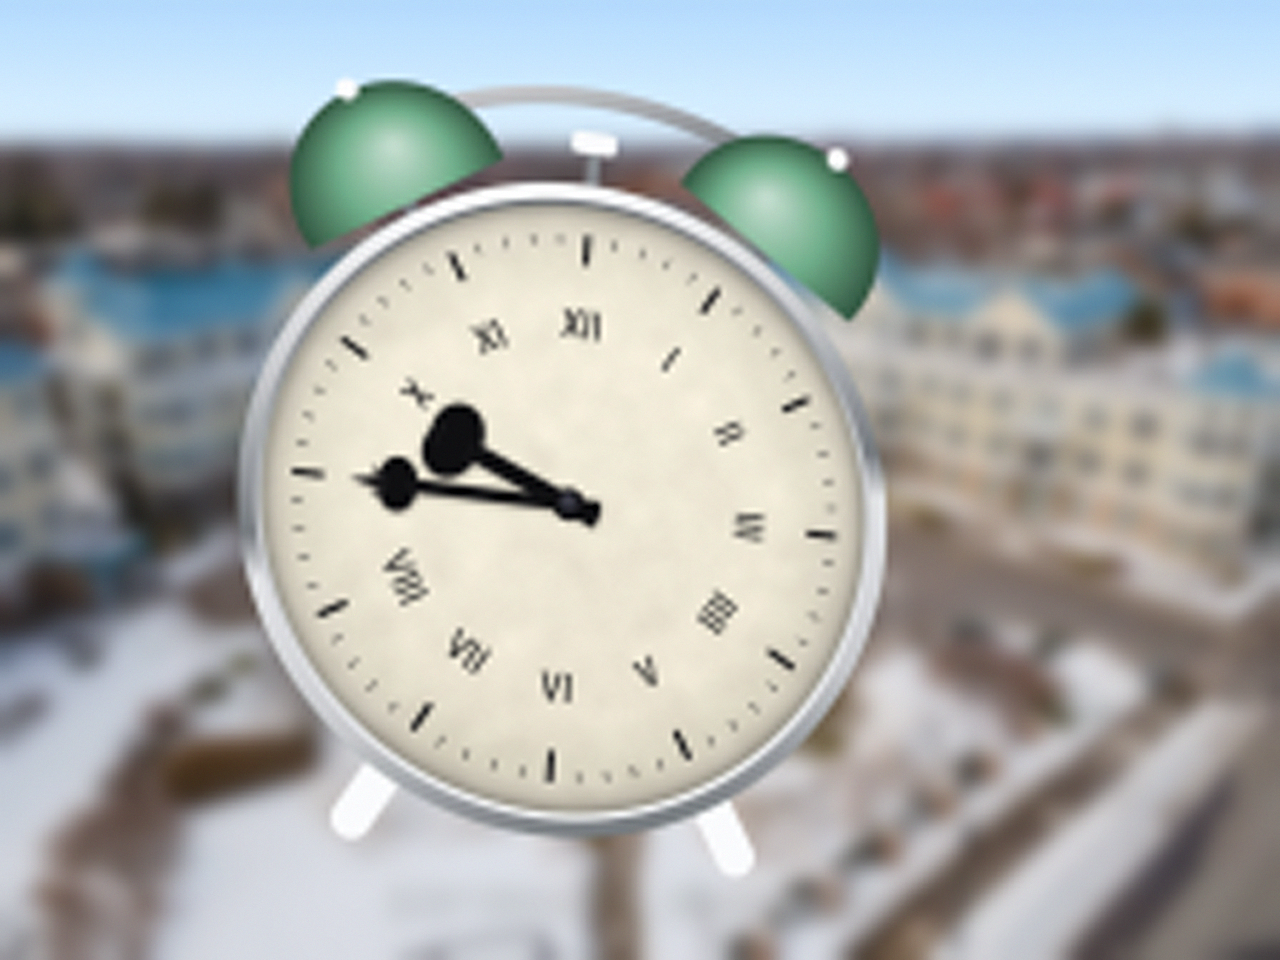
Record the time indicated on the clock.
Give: 9:45
